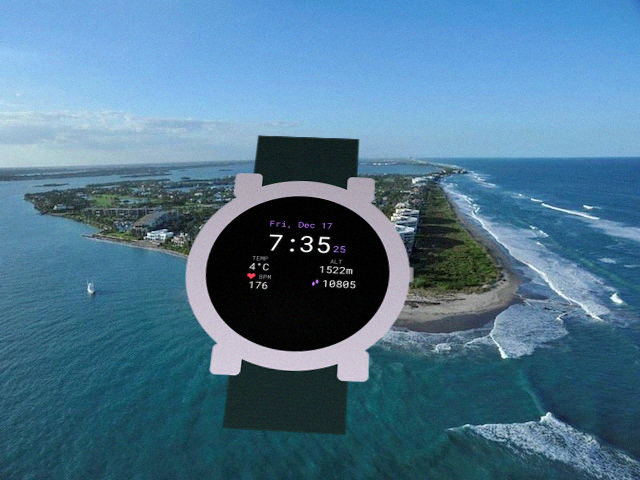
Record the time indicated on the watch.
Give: 7:35:25
